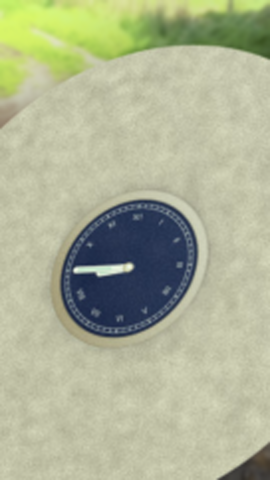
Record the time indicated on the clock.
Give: 8:45
